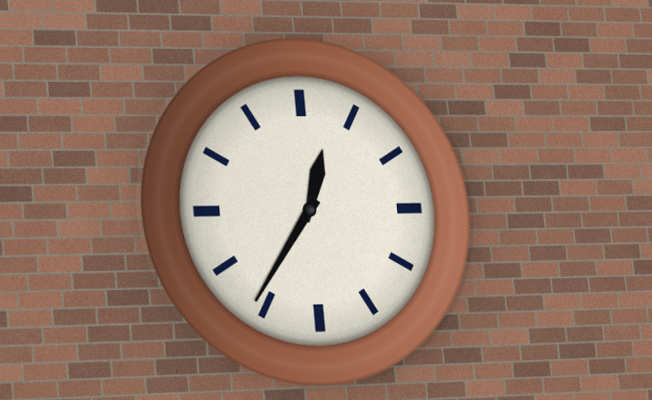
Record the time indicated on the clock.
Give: 12:36
